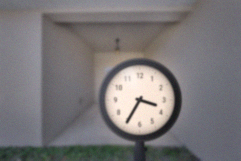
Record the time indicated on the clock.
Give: 3:35
